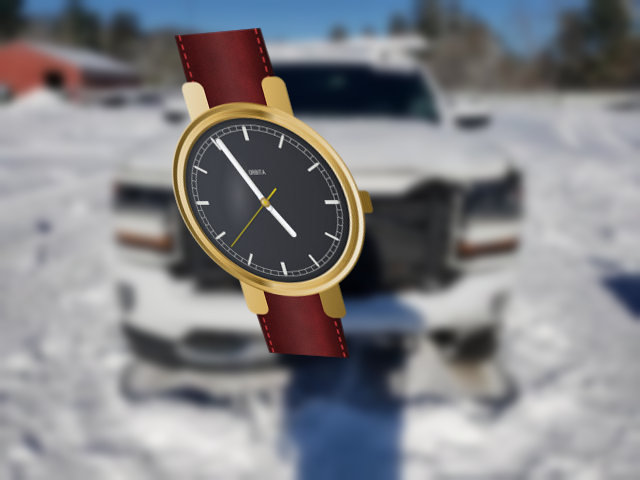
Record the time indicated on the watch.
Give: 4:55:38
